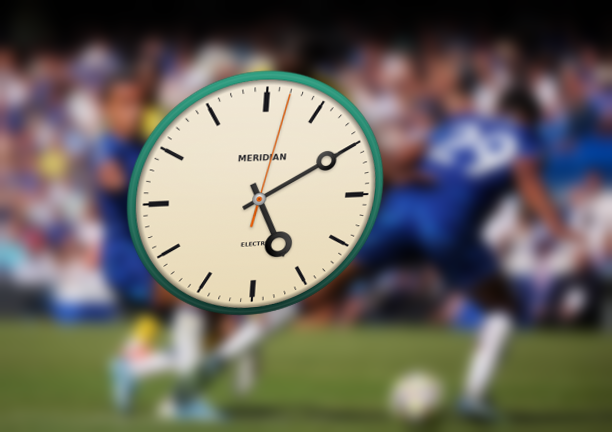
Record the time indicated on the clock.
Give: 5:10:02
